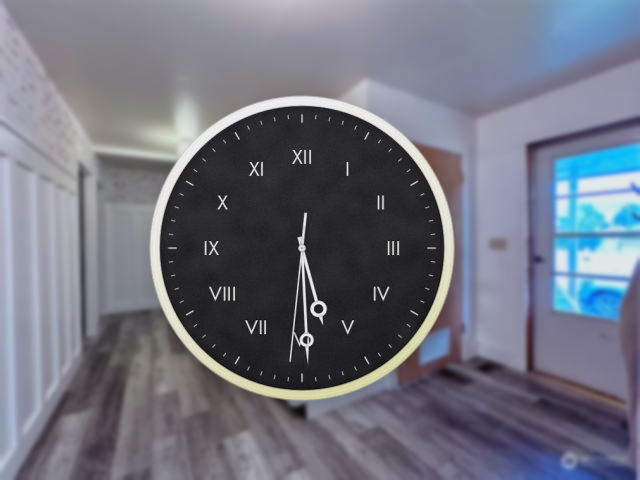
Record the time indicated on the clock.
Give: 5:29:31
